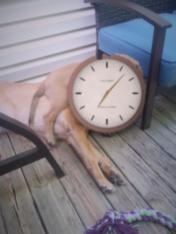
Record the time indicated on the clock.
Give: 7:07
